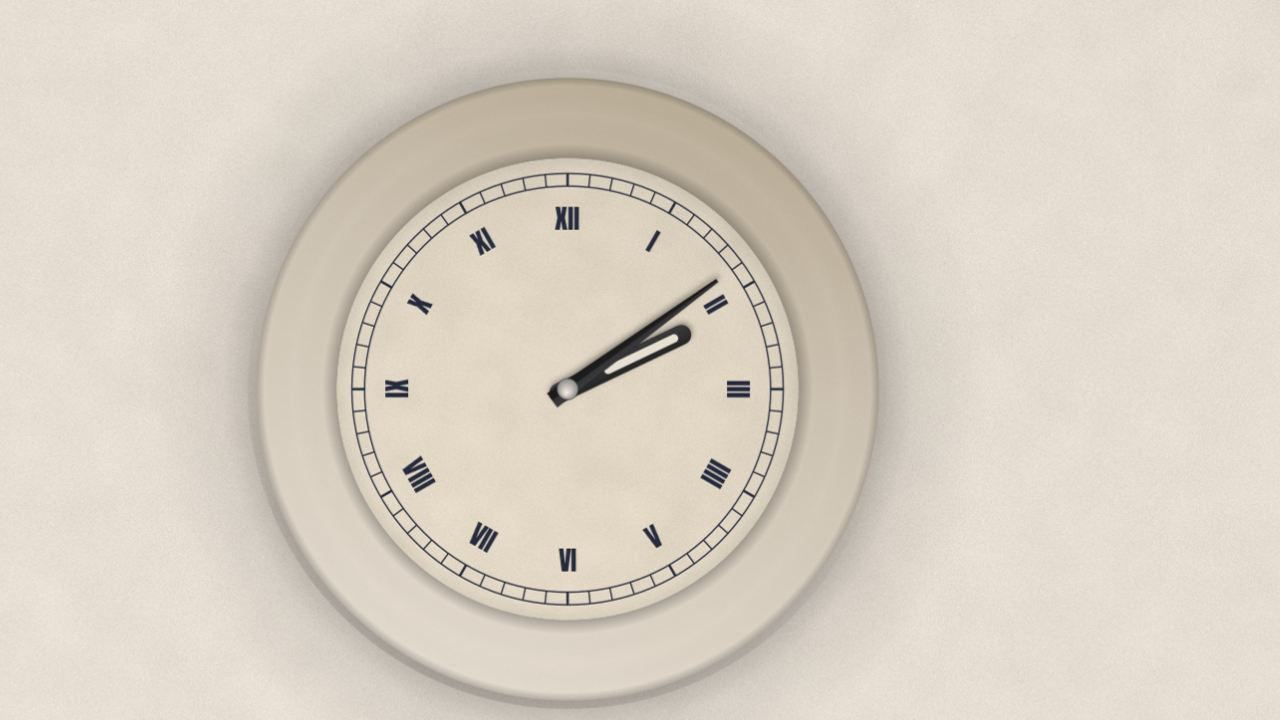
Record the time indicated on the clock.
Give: 2:09
